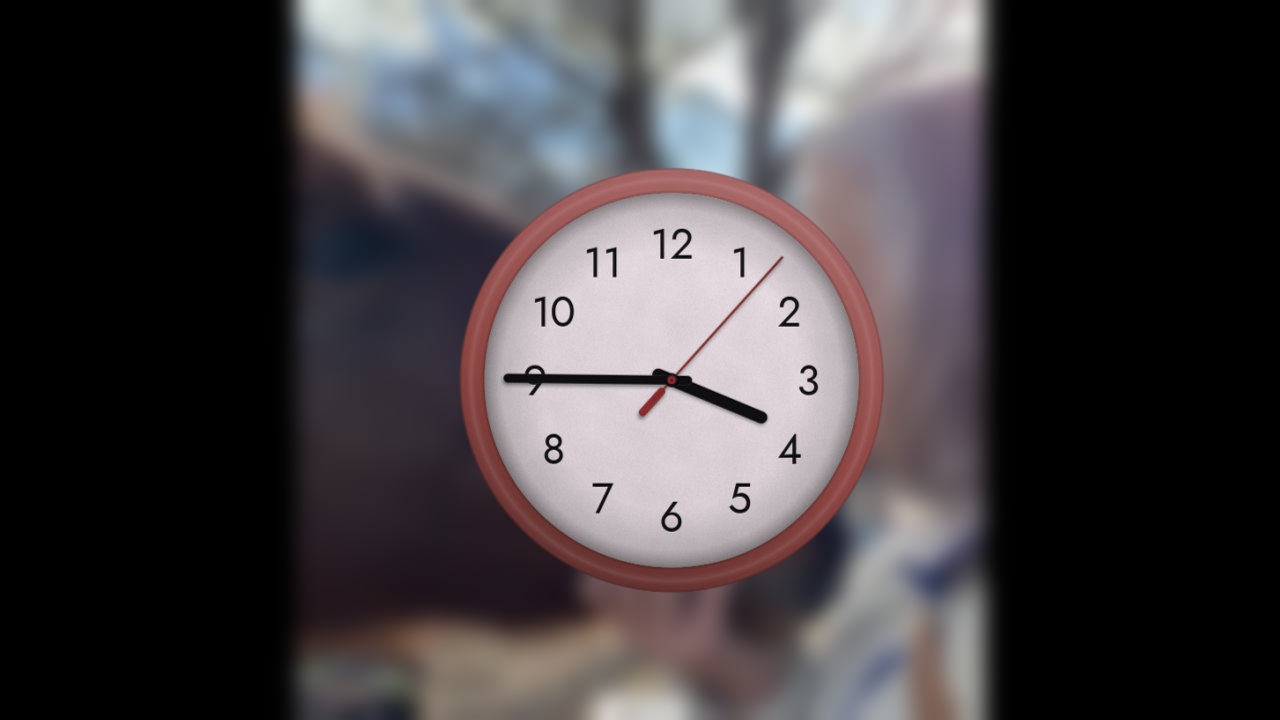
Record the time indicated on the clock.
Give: 3:45:07
